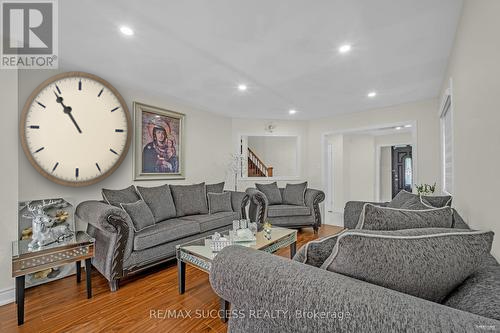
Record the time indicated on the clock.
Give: 10:54
